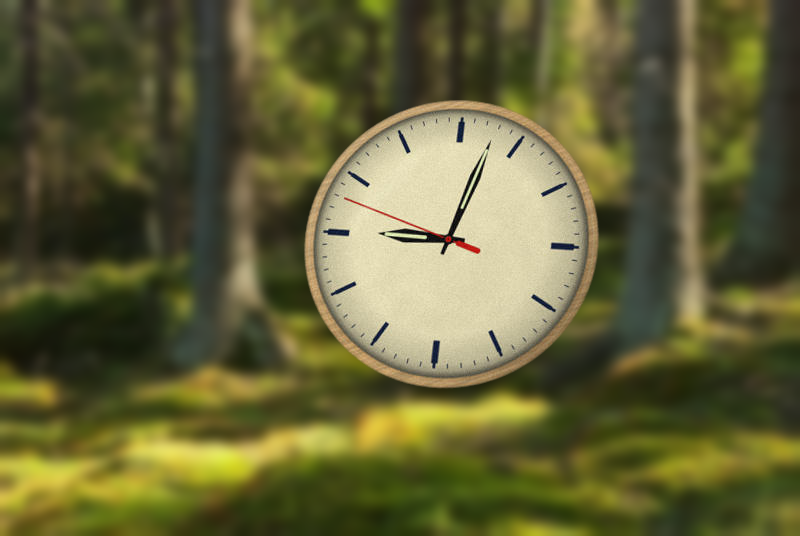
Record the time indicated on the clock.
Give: 9:02:48
